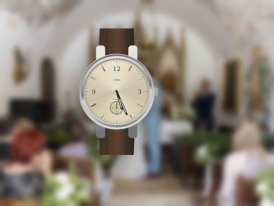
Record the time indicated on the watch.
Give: 5:26
